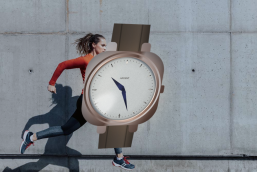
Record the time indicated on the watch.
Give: 10:27
